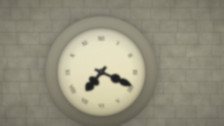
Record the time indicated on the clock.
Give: 7:19
